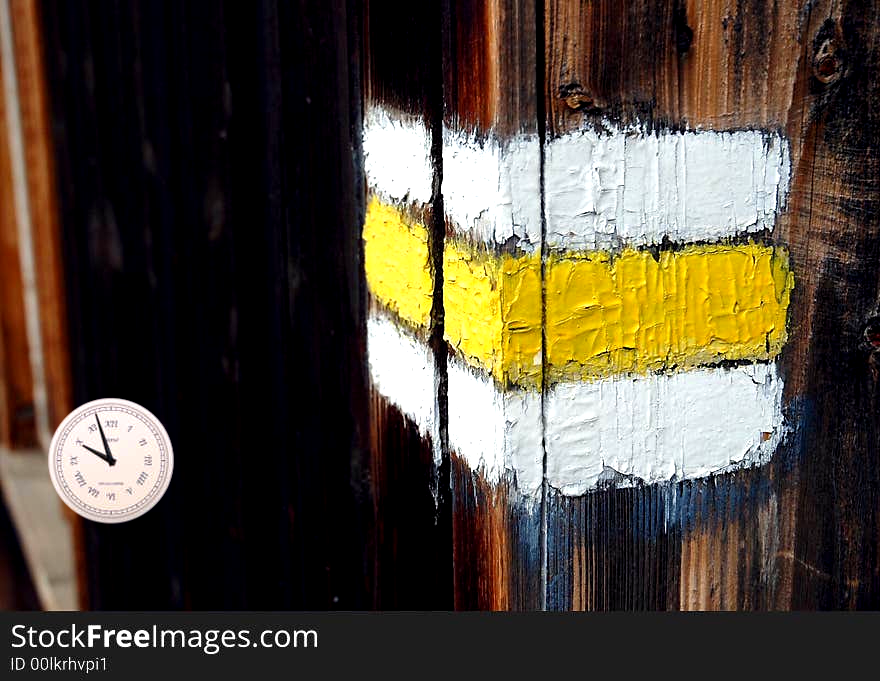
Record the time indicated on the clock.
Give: 9:57
